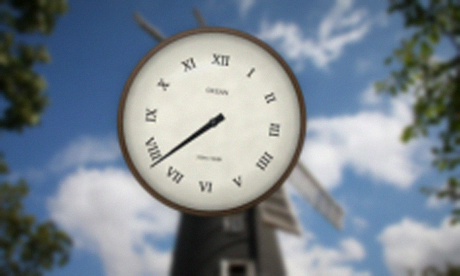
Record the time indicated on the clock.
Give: 7:38
